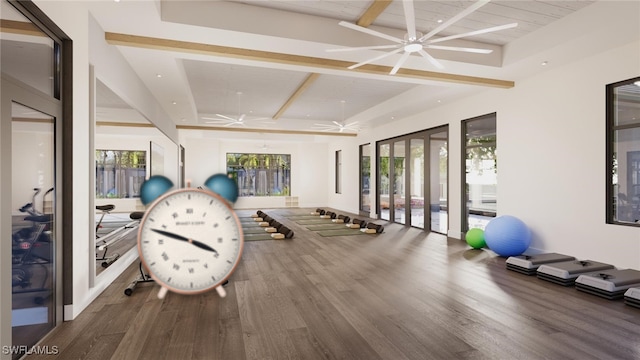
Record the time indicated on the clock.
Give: 3:48
